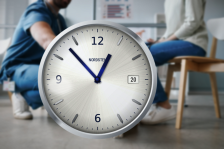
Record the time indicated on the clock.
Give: 12:53
